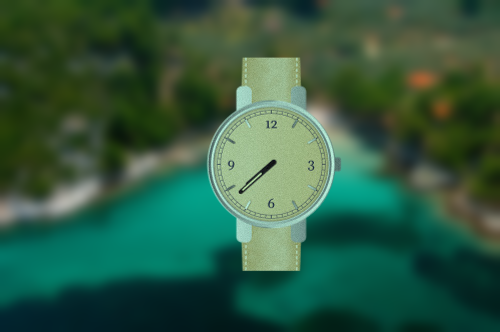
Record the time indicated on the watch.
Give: 7:38
